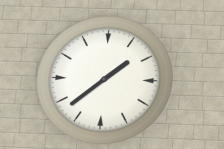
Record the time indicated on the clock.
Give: 1:38
